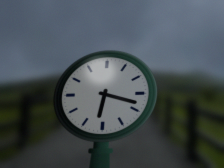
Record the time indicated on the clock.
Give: 6:18
